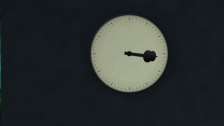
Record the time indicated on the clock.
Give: 3:16
